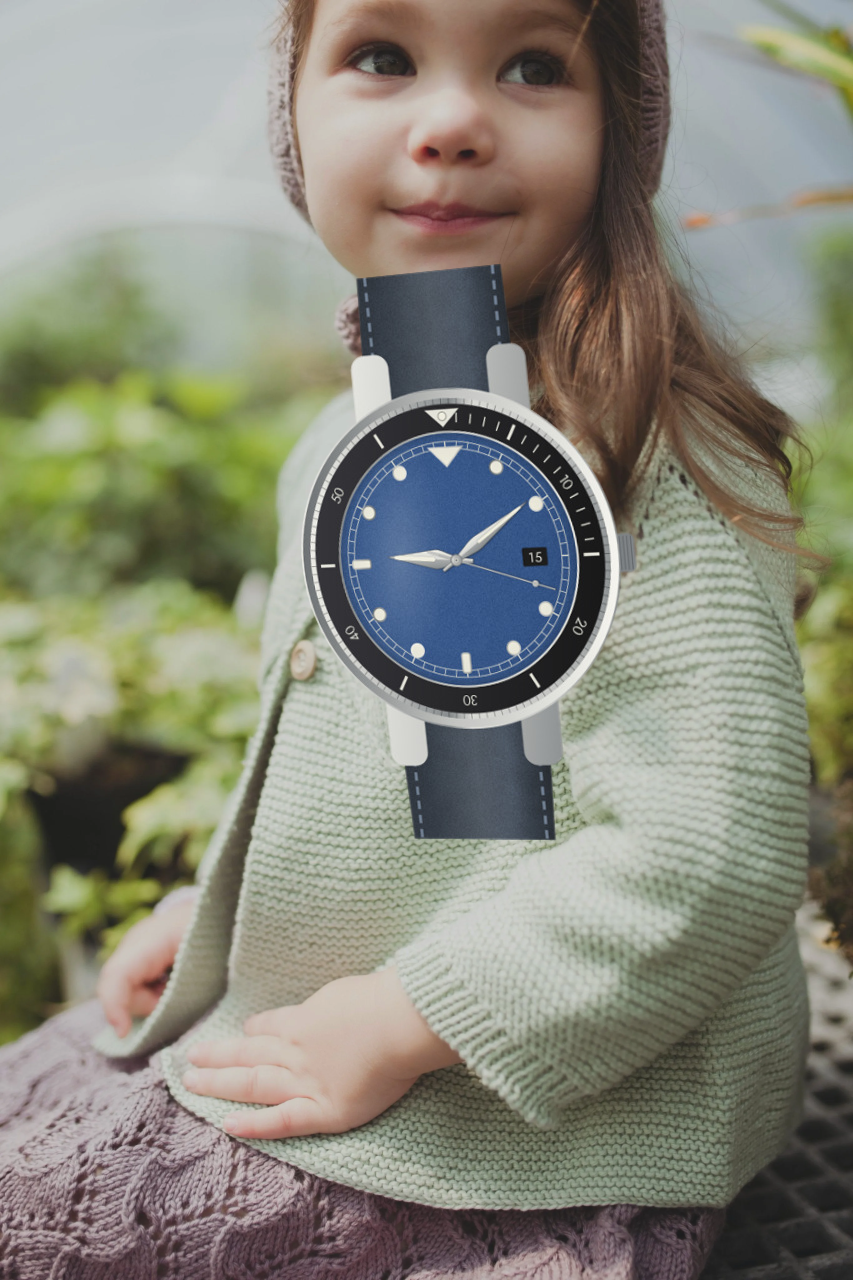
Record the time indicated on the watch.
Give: 9:09:18
